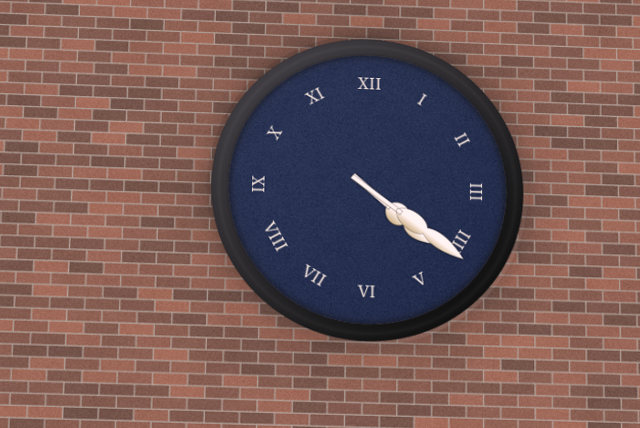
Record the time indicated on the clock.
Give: 4:21
